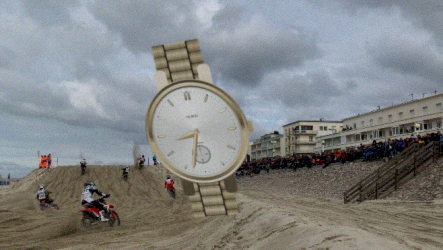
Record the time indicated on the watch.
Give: 8:33
